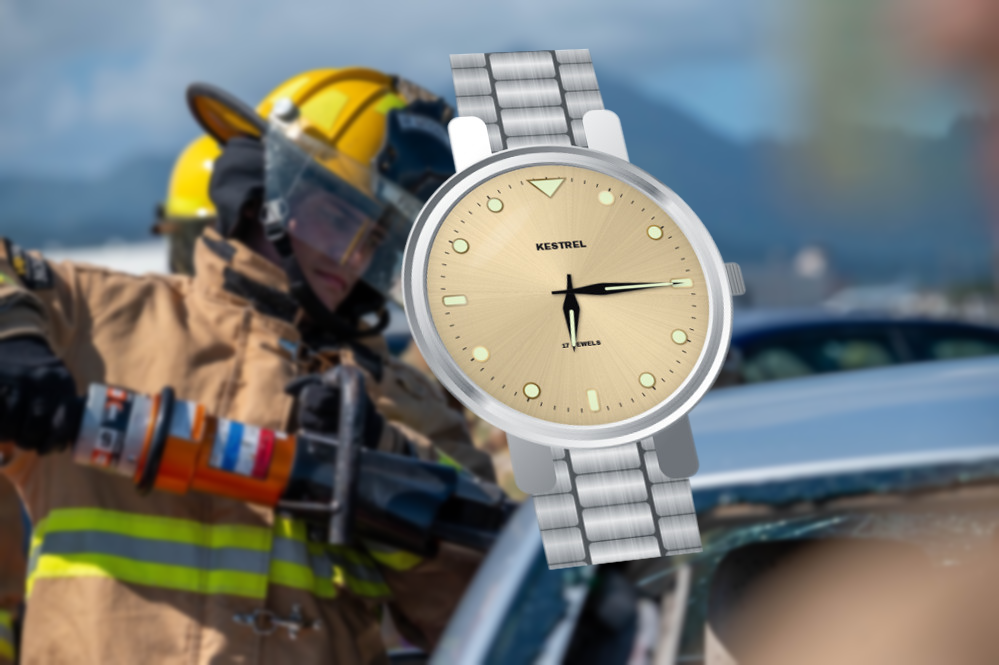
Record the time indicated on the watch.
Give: 6:15
